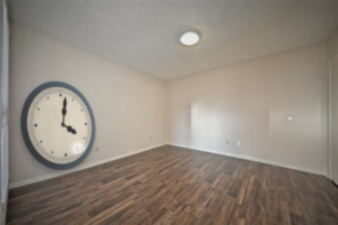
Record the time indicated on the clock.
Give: 4:02
